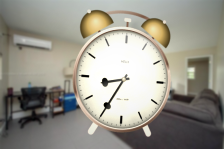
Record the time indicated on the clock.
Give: 8:35
